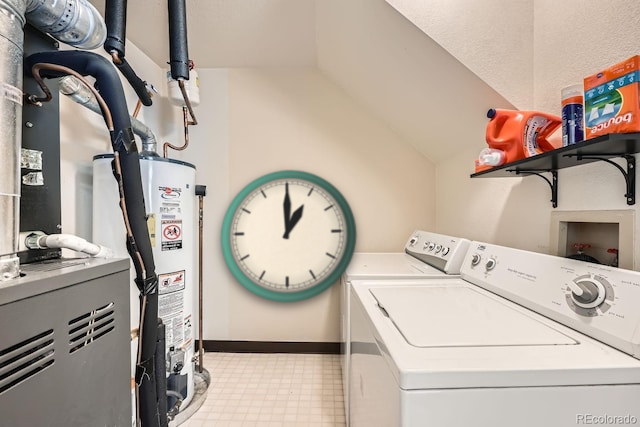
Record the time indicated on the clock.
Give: 1:00
